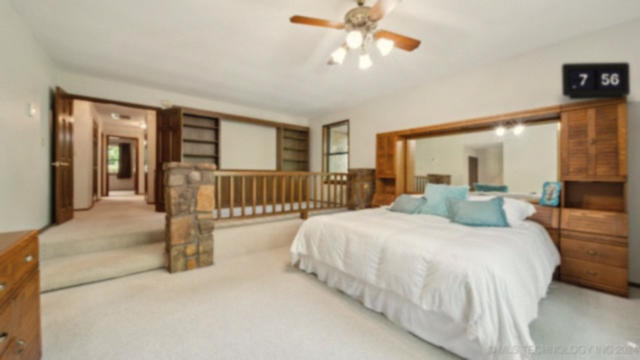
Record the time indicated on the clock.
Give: 7:56
